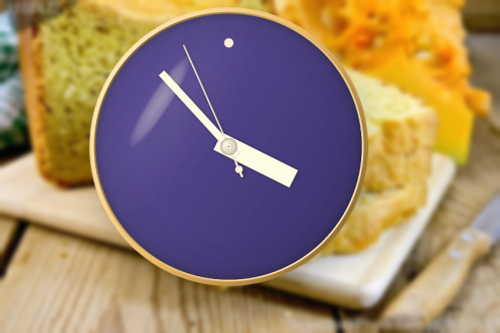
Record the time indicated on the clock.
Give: 3:52:56
